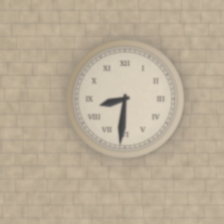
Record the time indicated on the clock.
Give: 8:31
